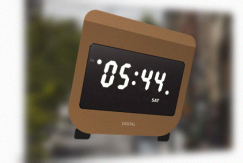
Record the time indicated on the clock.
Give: 5:44
